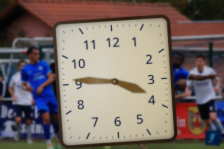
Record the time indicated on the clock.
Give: 3:46
